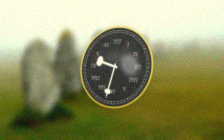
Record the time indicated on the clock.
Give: 9:32
